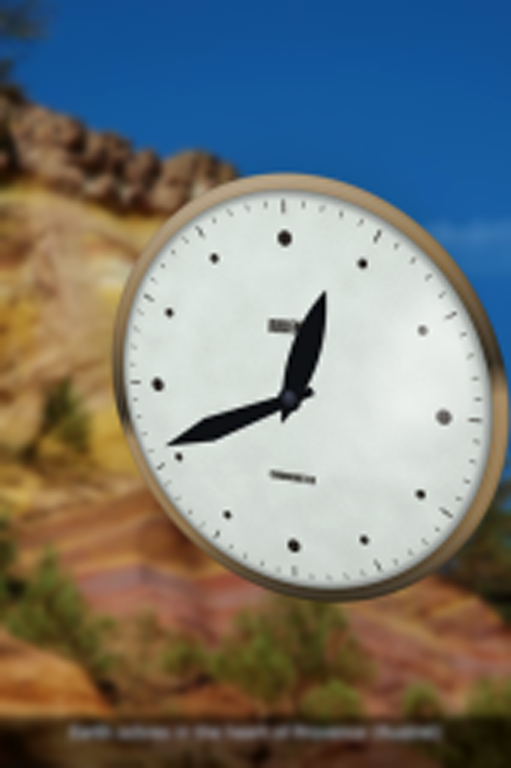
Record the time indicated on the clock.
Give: 12:41
